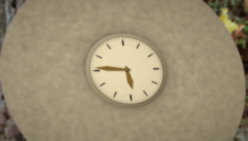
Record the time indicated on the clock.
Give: 5:46
